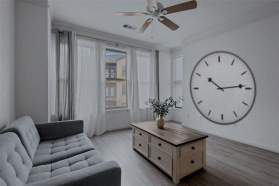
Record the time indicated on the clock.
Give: 10:14
